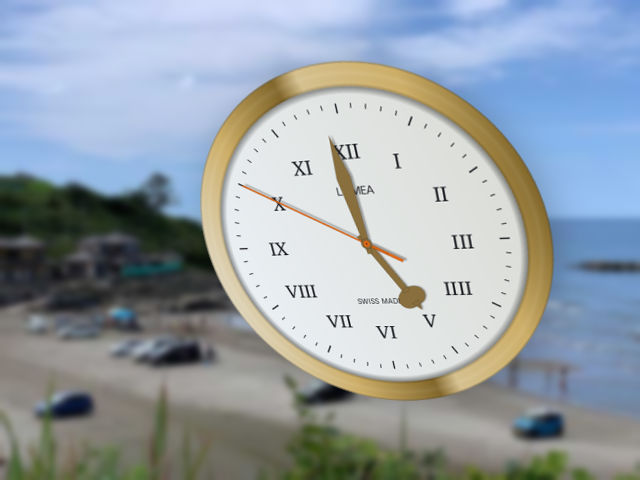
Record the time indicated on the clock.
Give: 4:58:50
